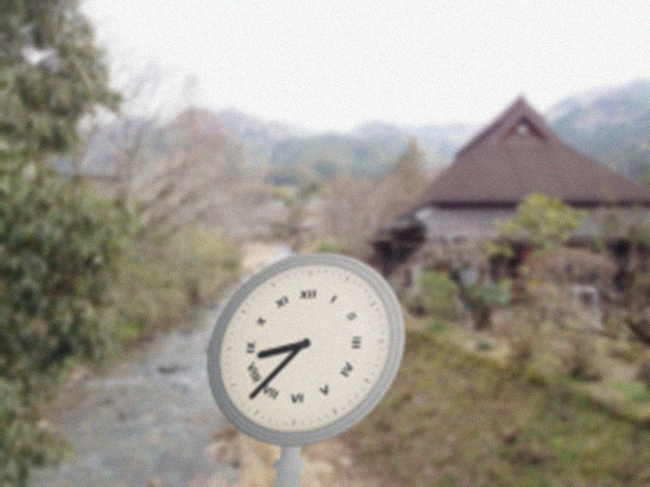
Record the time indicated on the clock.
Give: 8:37
